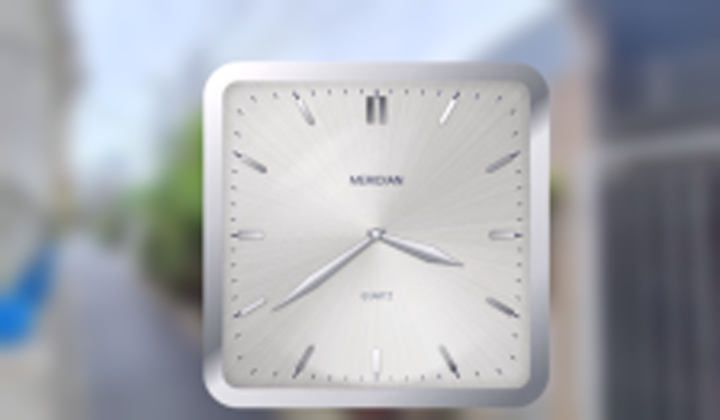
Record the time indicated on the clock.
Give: 3:39
